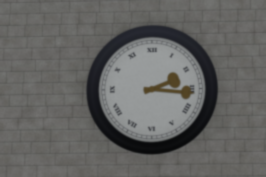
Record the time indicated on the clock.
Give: 2:16
